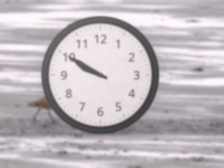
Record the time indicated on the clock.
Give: 9:50
